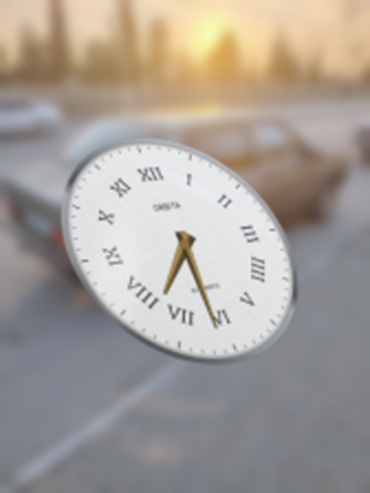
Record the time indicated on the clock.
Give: 7:31
